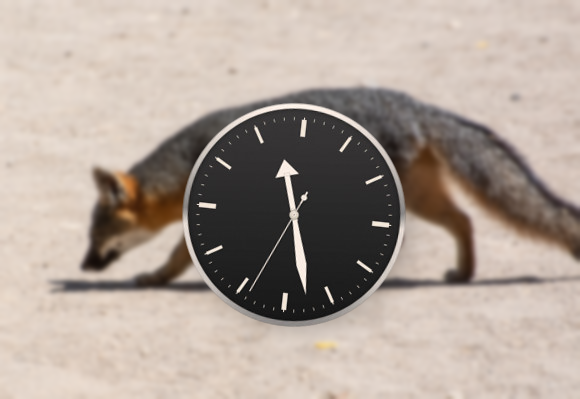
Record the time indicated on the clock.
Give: 11:27:34
